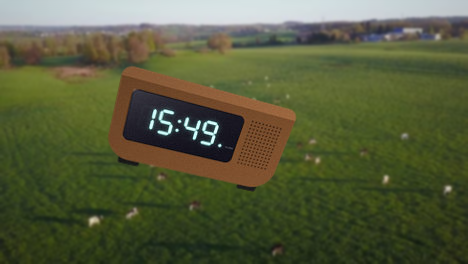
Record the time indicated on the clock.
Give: 15:49
